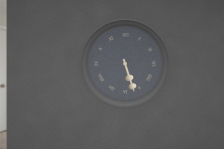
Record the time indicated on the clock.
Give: 5:27
